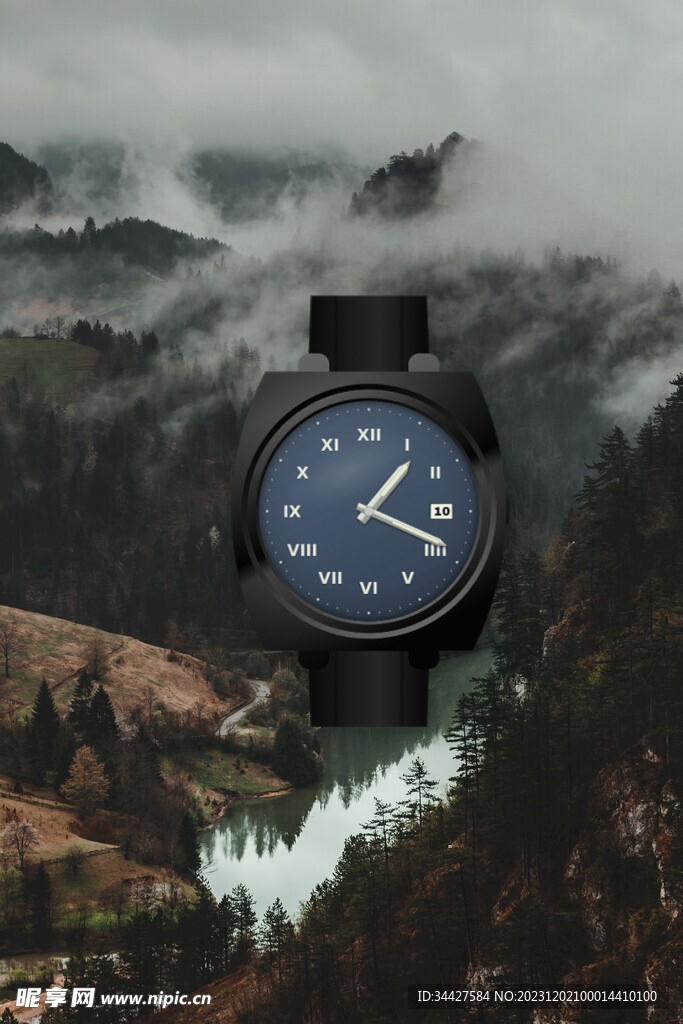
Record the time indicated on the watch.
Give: 1:19
